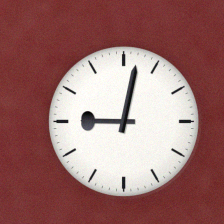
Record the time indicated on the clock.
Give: 9:02
